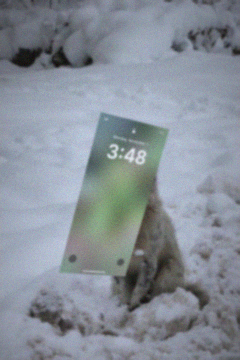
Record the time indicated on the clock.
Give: 3:48
